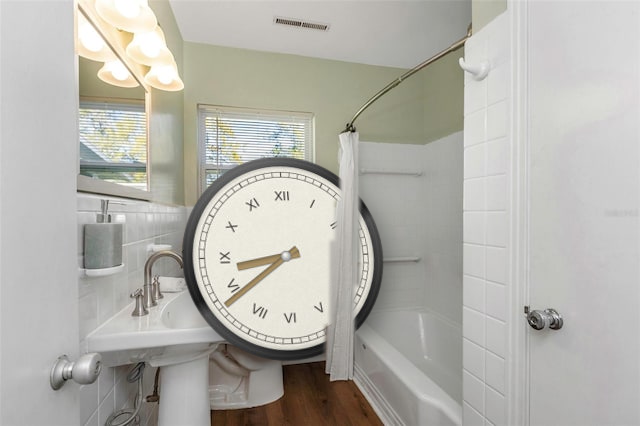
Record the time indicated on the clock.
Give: 8:39
